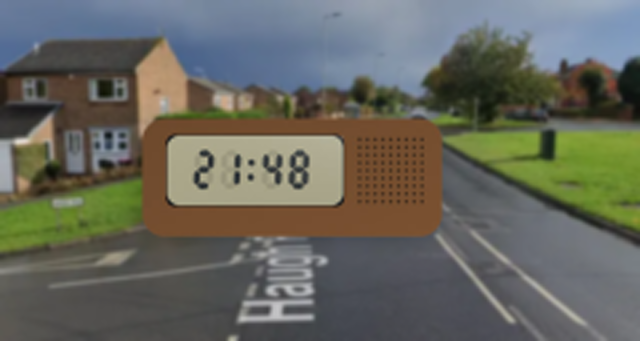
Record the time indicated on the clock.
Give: 21:48
